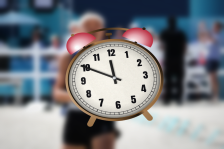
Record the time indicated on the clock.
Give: 11:50
